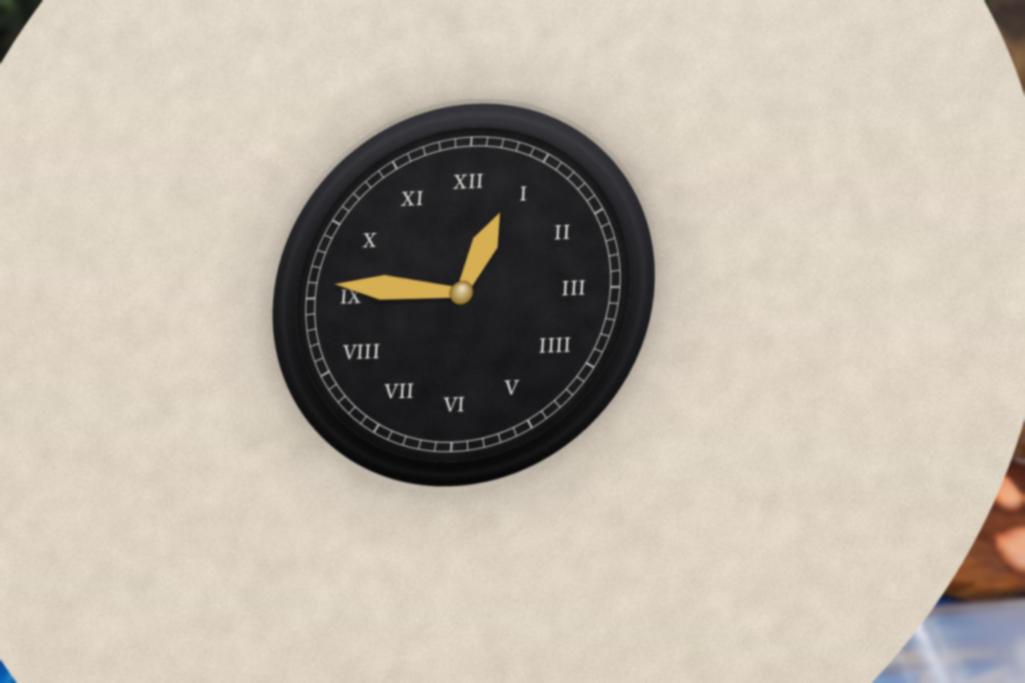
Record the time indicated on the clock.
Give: 12:46
